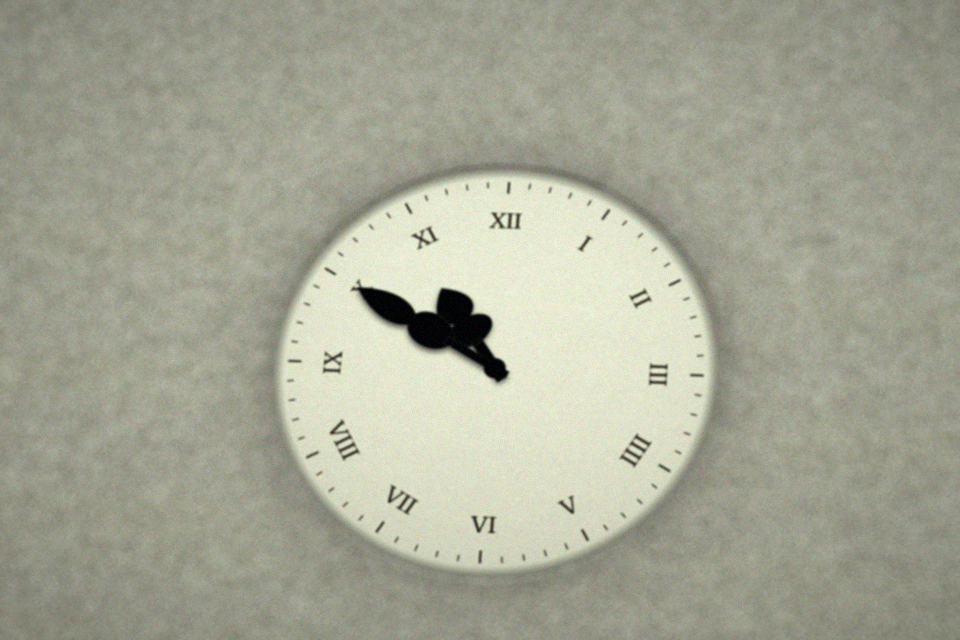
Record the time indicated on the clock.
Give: 10:50
